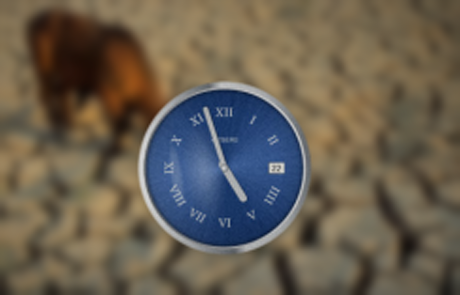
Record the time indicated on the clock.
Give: 4:57
